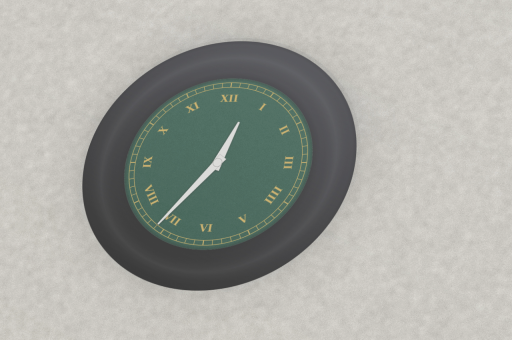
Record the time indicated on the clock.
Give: 12:36
